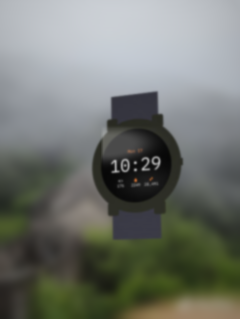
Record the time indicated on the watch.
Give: 10:29
